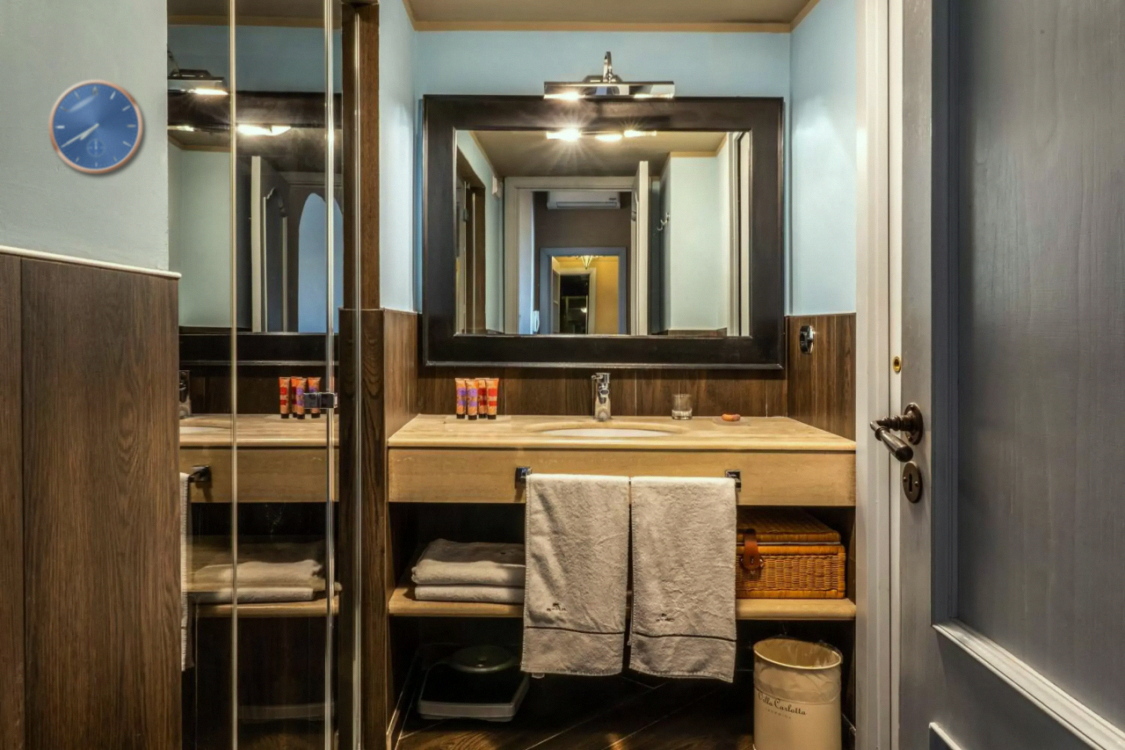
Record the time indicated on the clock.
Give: 7:40
